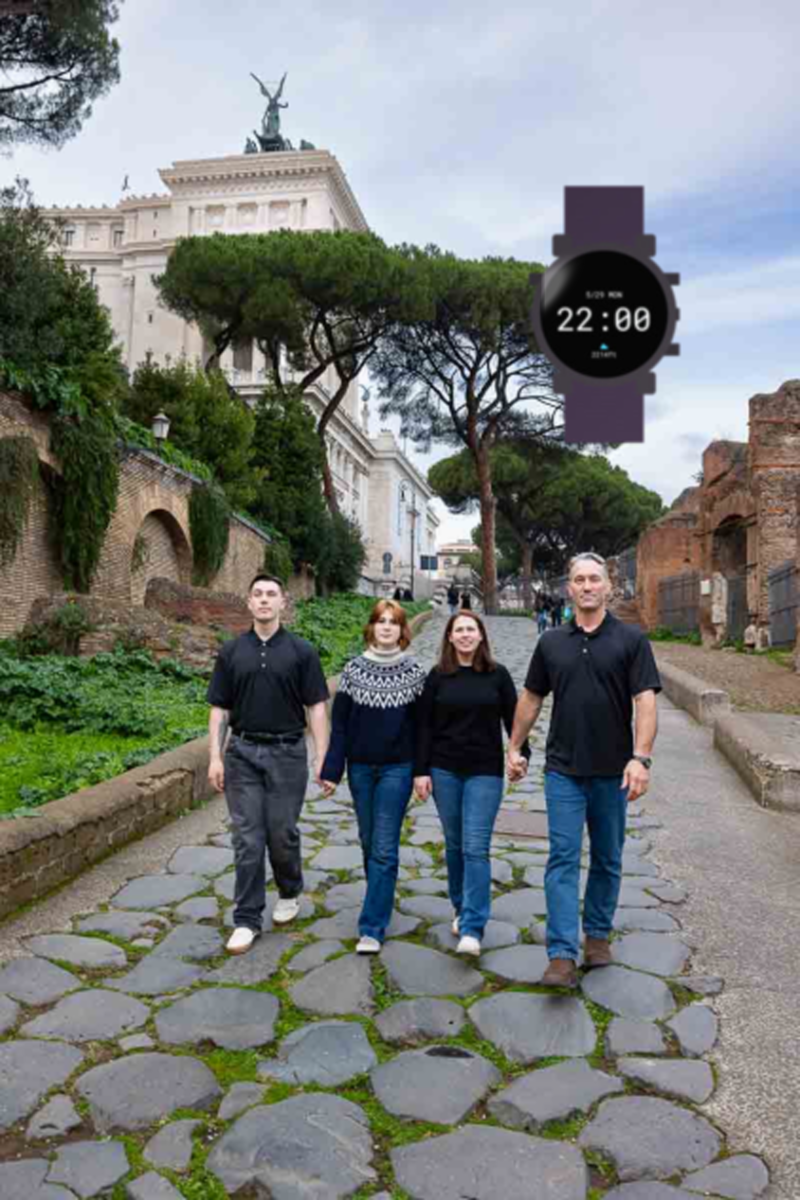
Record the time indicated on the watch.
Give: 22:00
